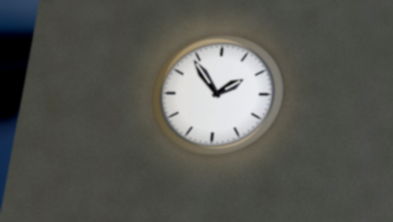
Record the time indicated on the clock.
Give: 1:54
